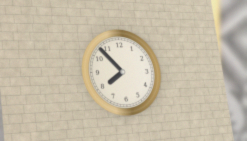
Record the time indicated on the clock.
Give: 7:53
